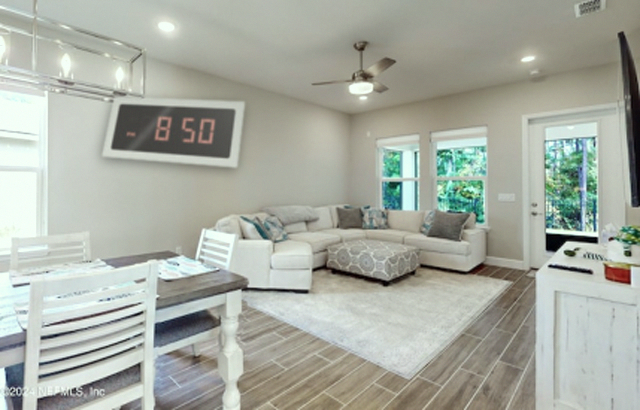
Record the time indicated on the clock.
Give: 8:50
